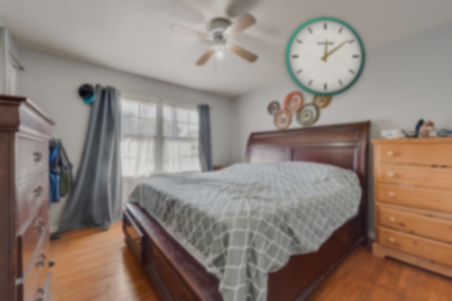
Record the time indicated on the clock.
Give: 12:09
